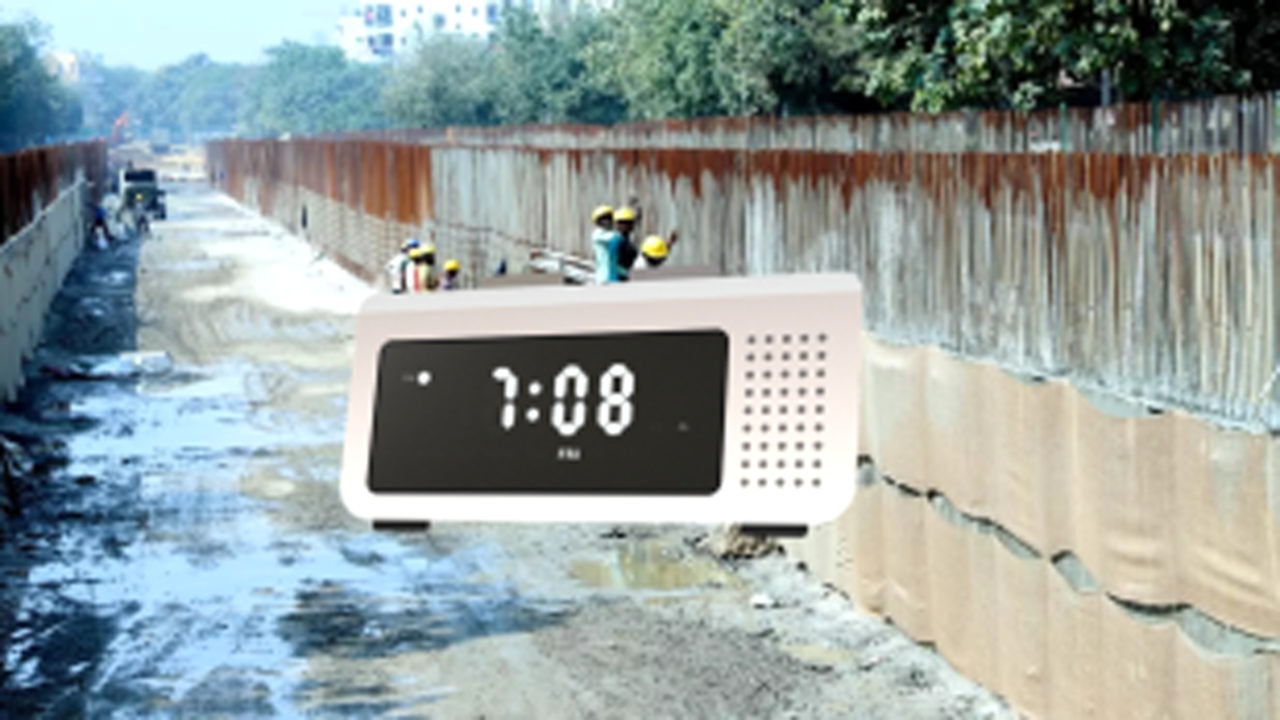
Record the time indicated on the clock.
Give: 7:08
